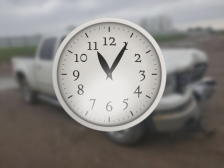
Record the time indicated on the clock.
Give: 11:05
